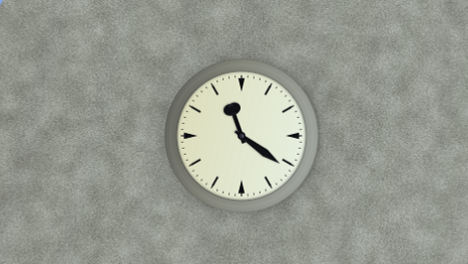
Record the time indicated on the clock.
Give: 11:21
